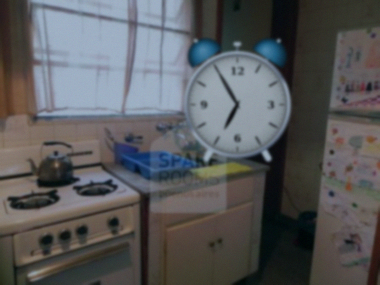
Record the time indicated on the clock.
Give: 6:55
